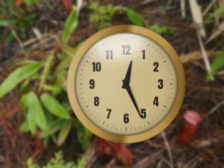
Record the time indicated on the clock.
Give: 12:26
